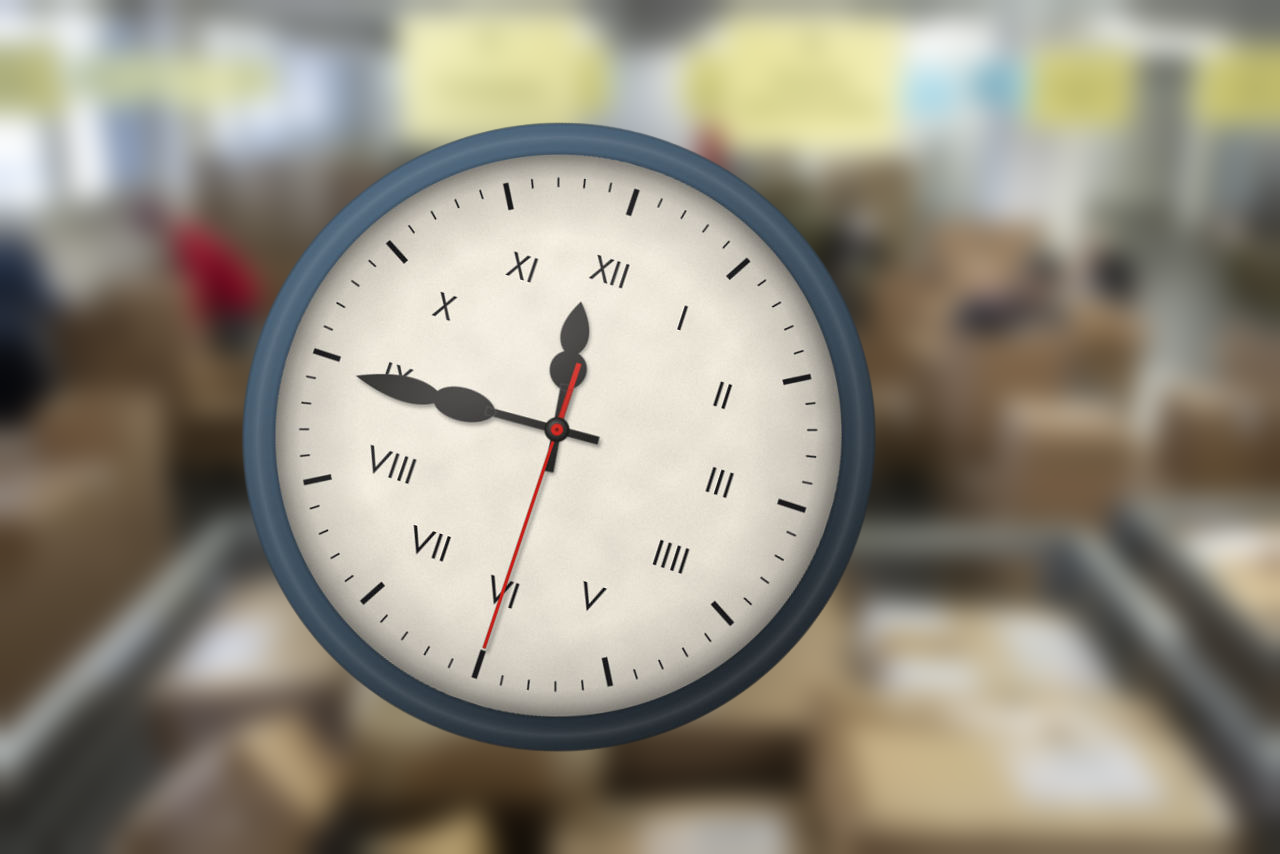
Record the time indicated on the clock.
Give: 11:44:30
